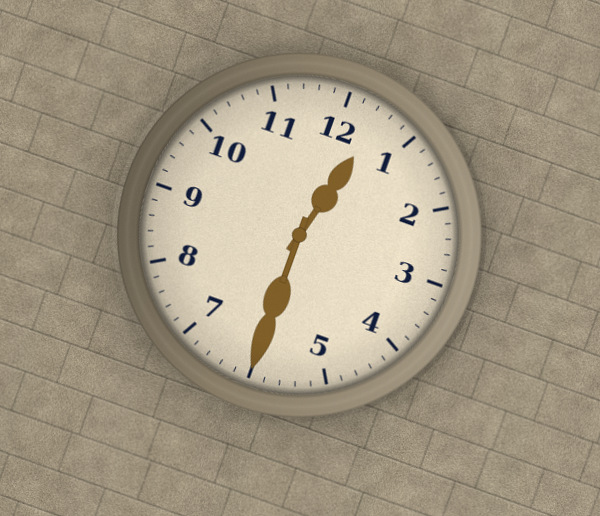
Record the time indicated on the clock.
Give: 12:30
